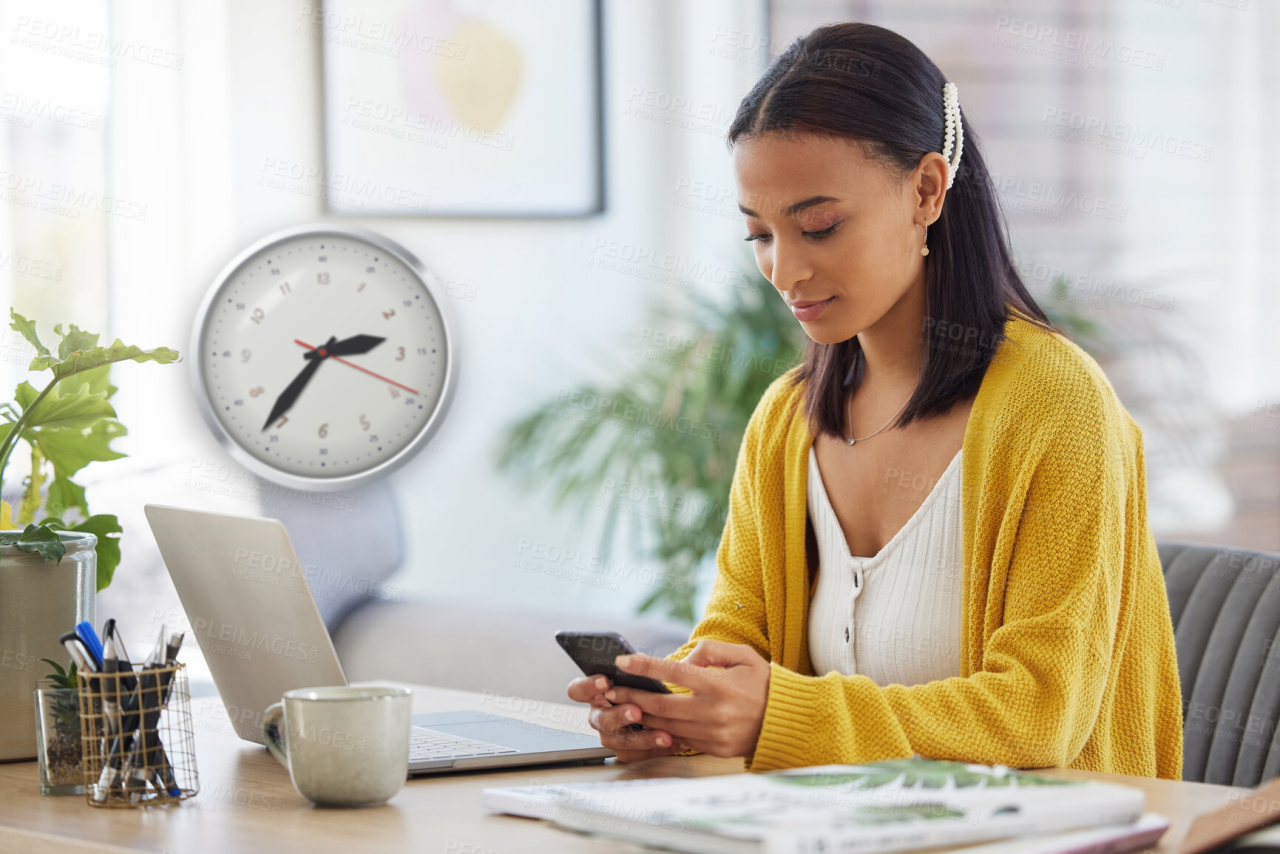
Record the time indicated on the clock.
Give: 2:36:19
